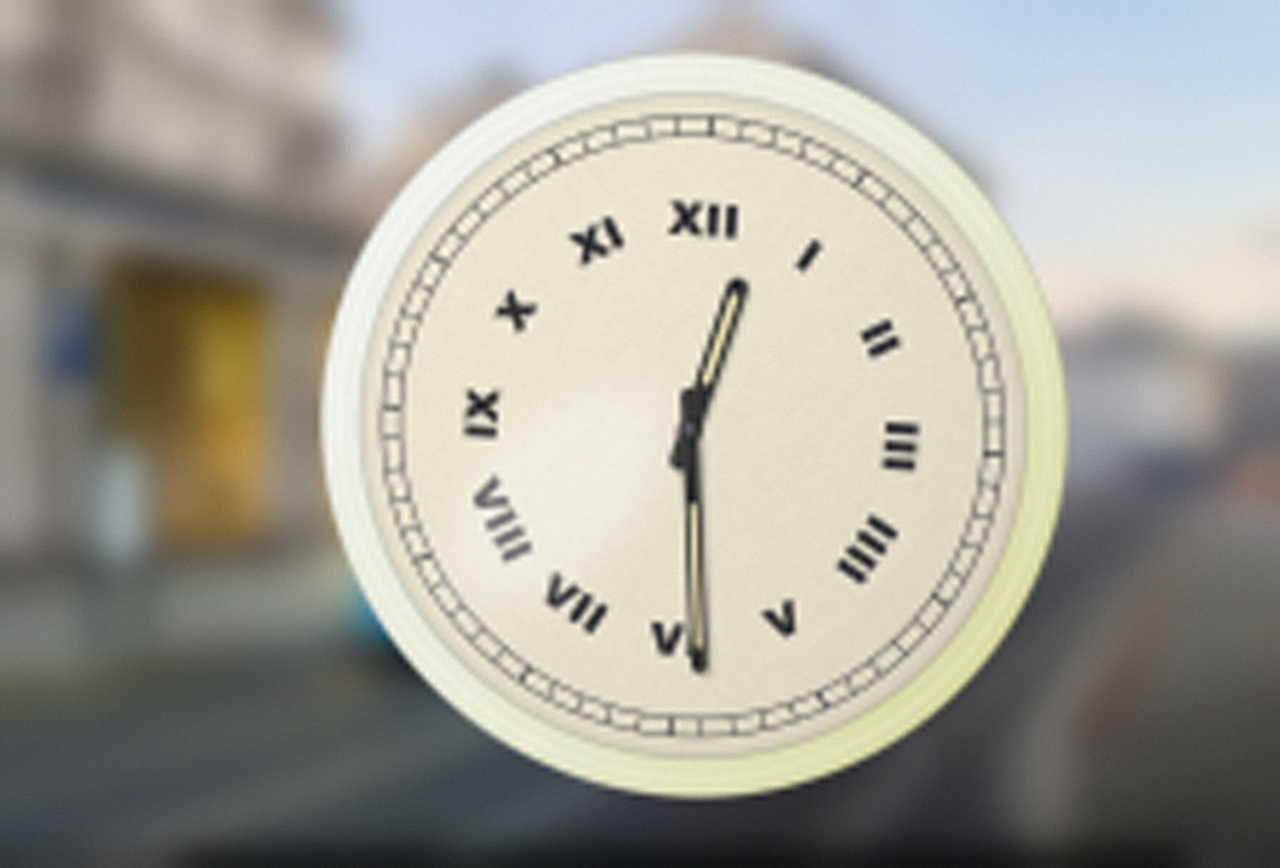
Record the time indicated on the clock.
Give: 12:29
